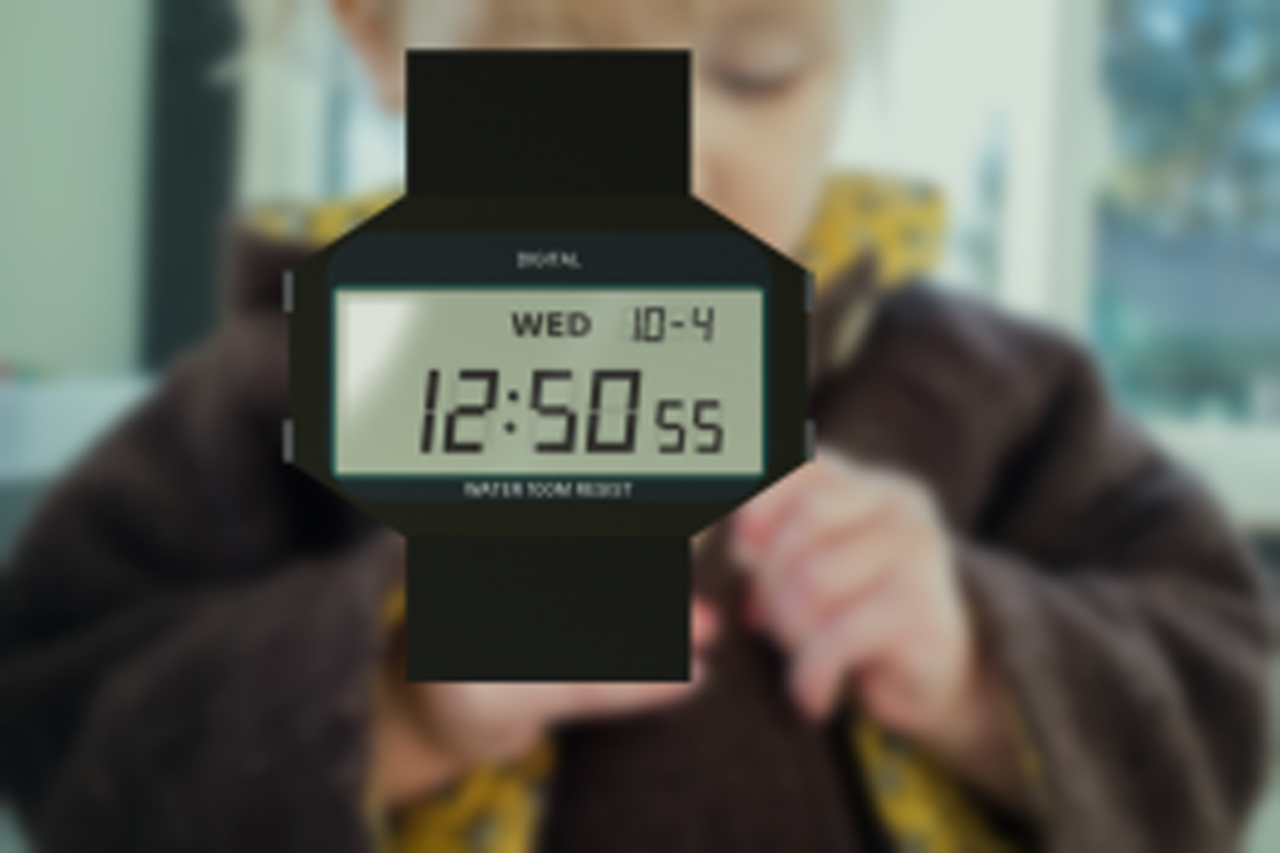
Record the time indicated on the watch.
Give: 12:50:55
